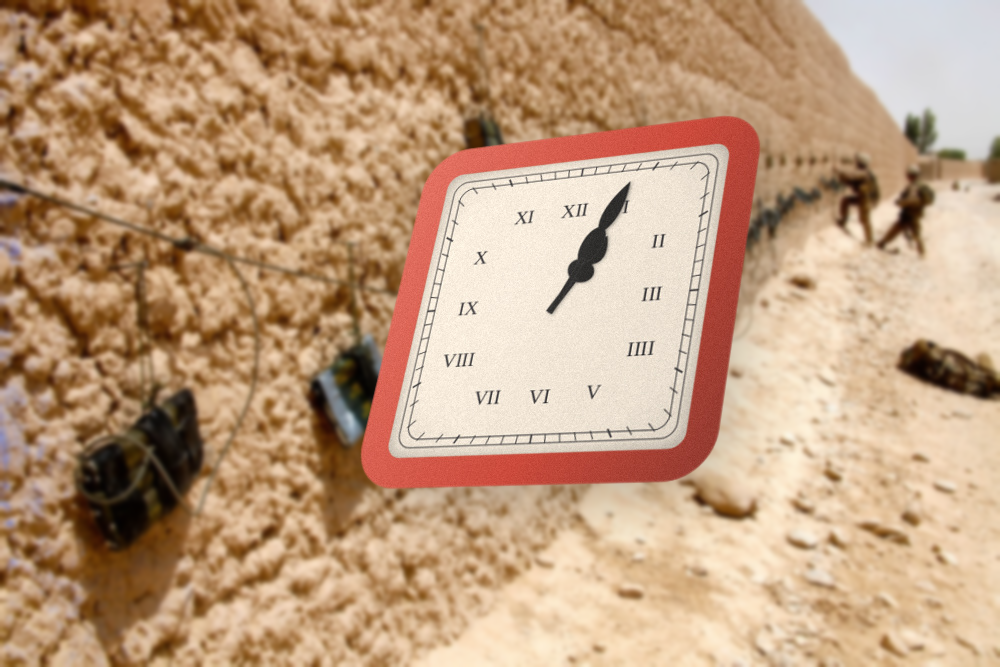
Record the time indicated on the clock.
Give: 1:04
